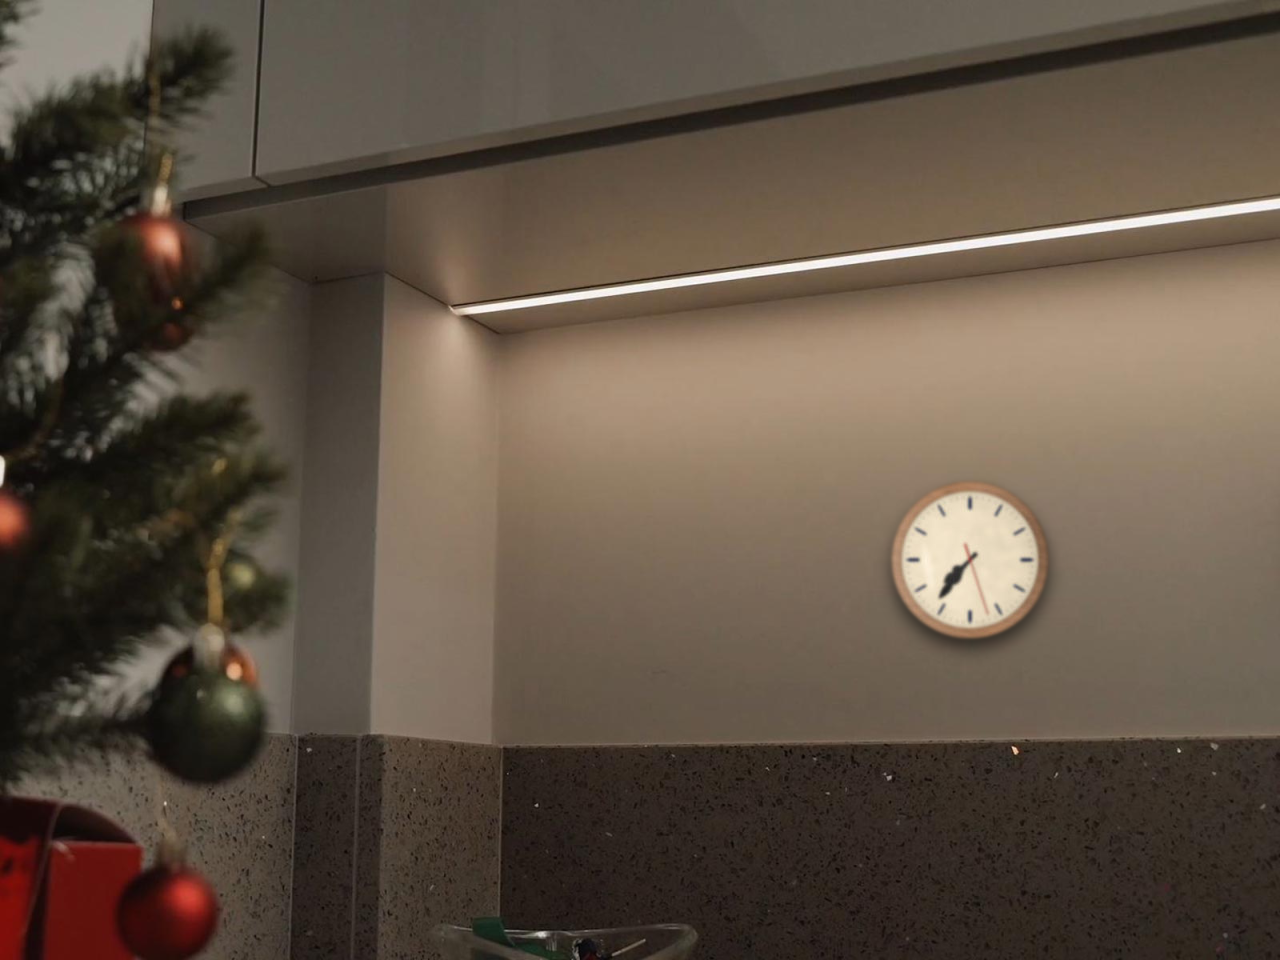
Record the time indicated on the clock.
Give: 7:36:27
